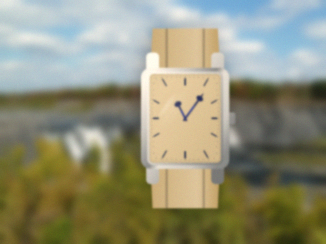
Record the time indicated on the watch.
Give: 11:06
